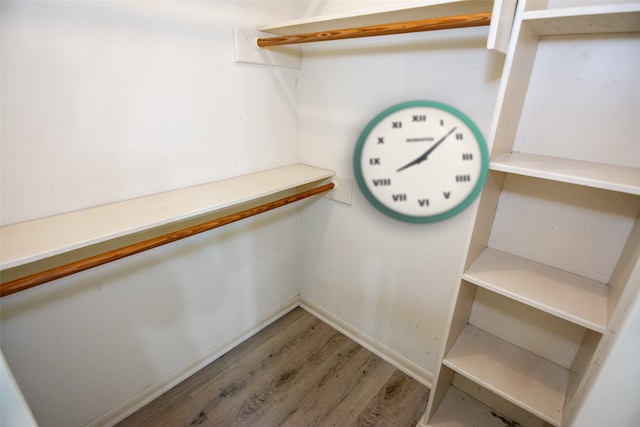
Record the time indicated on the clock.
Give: 8:08
